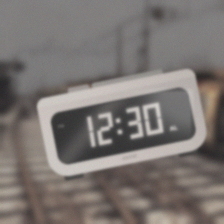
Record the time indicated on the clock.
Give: 12:30
